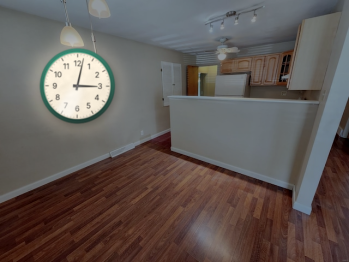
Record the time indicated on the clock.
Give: 3:02
